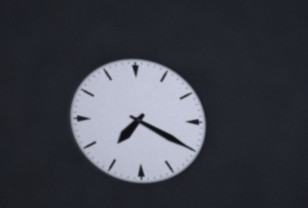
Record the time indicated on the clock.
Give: 7:20
